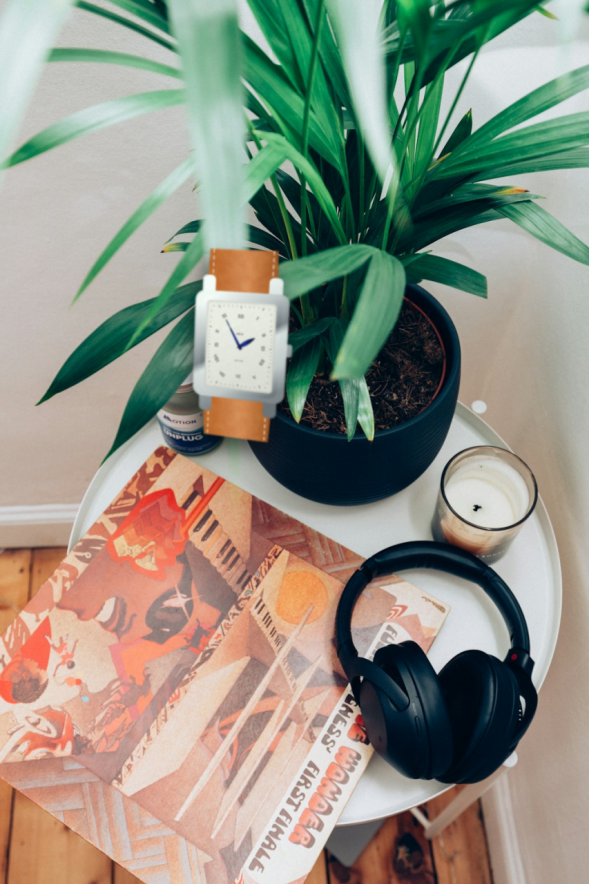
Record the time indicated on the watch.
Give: 1:55
